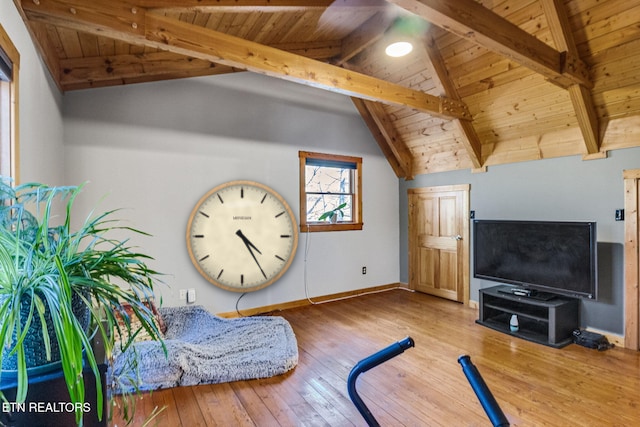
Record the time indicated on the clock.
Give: 4:25
